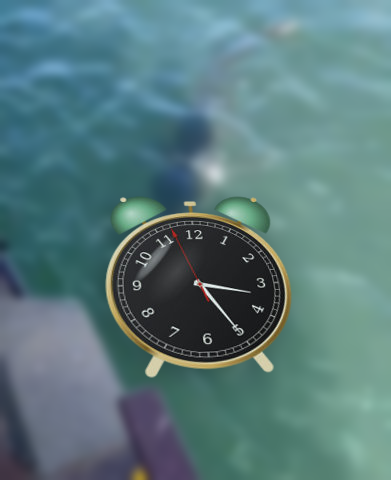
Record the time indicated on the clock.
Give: 3:24:57
